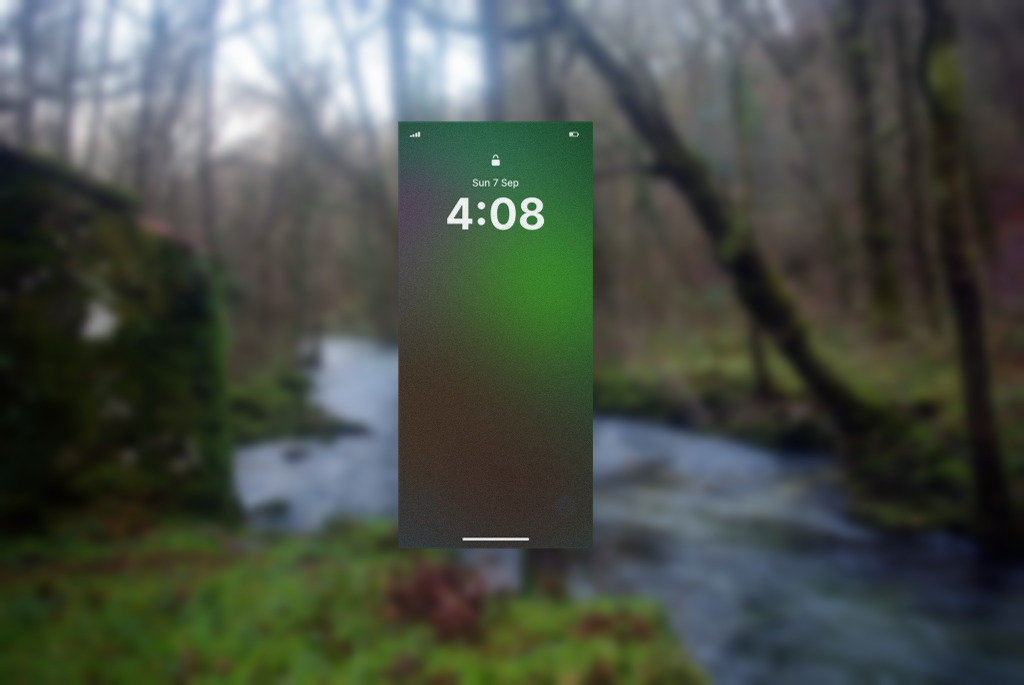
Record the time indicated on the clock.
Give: 4:08
